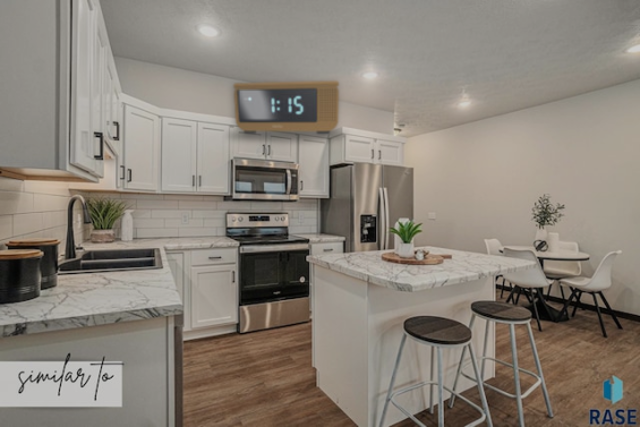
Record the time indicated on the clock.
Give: 1:15
